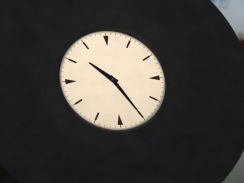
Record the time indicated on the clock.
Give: 10:25
